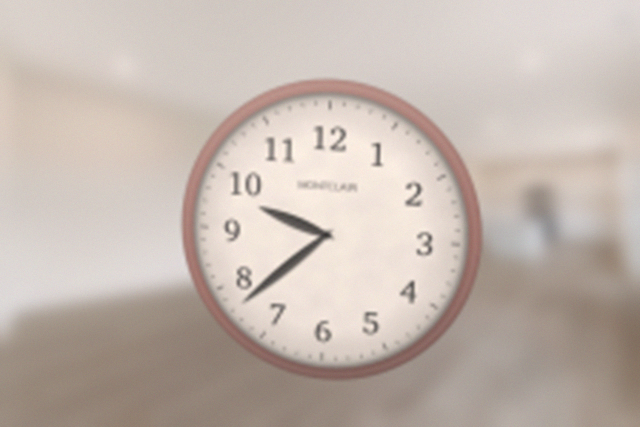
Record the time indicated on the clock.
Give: 9:38
